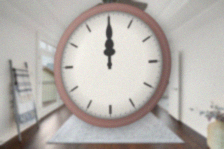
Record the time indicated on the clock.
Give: 12:00
